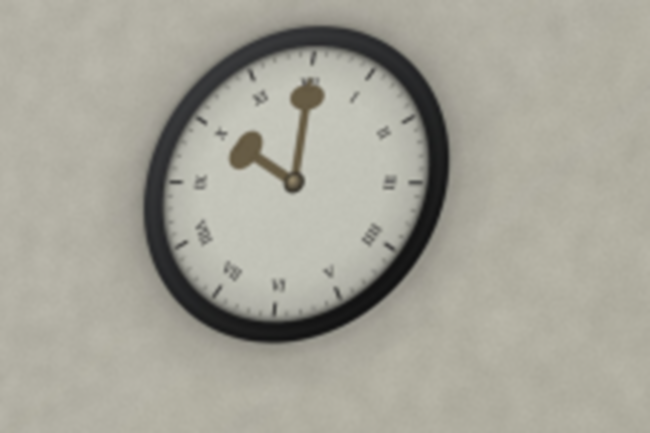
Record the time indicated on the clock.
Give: 10:00
